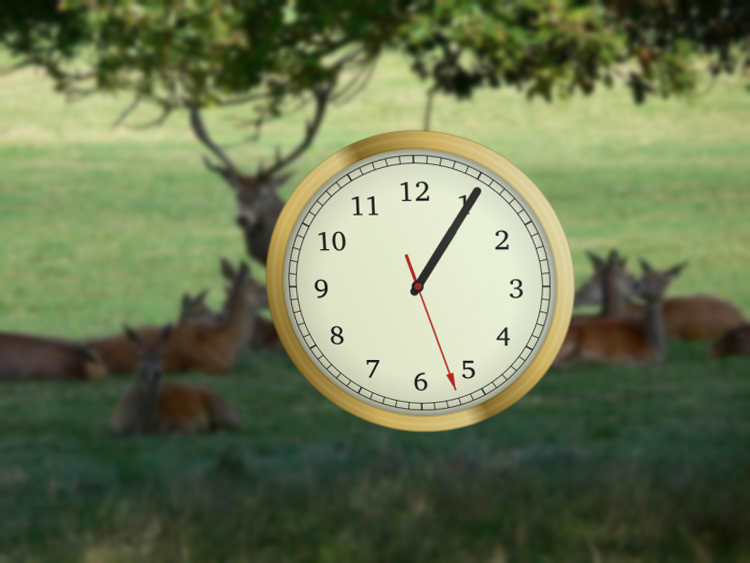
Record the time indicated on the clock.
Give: 1:05:27
